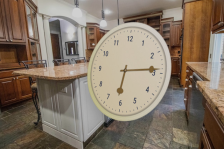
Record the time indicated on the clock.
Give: 6:14
